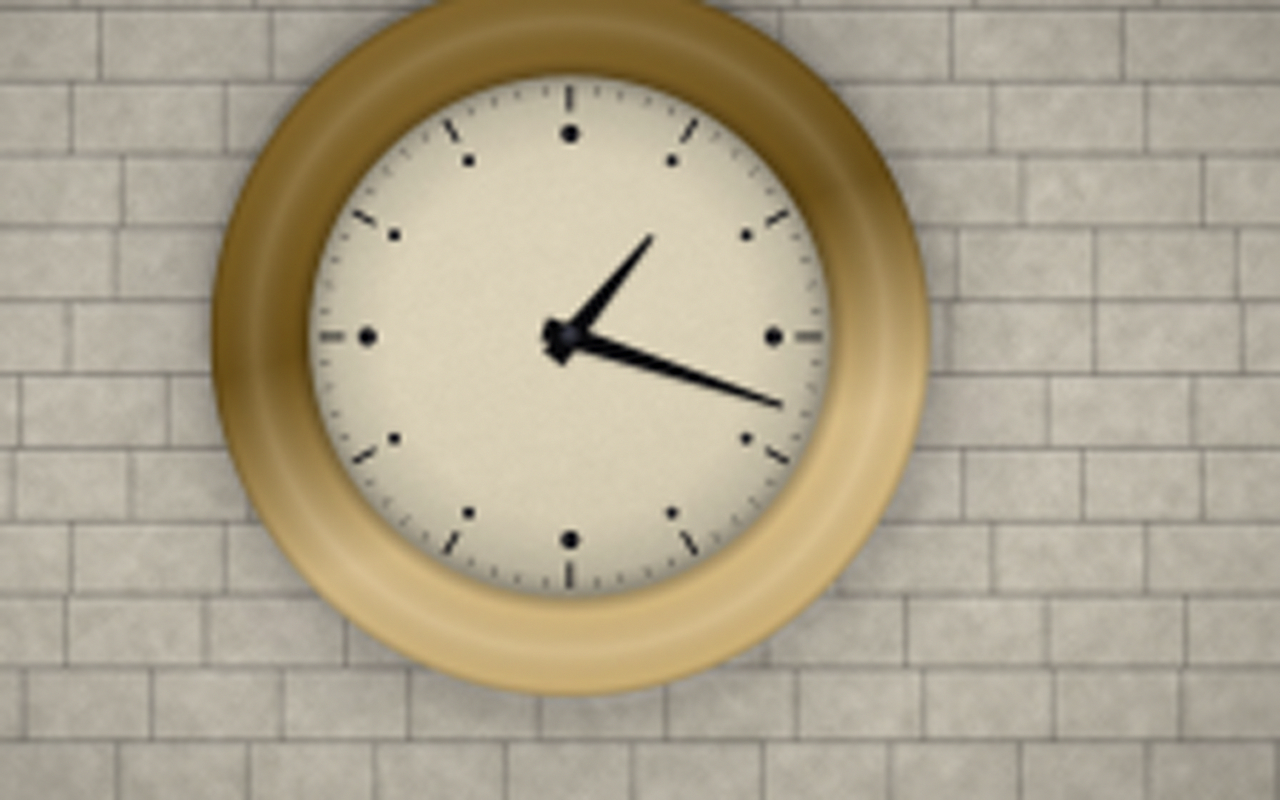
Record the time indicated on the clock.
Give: 1:18
